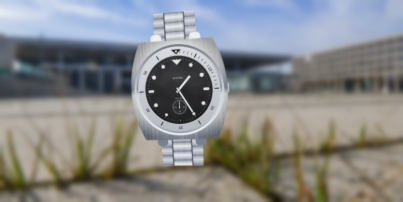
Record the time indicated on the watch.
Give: 1:25
